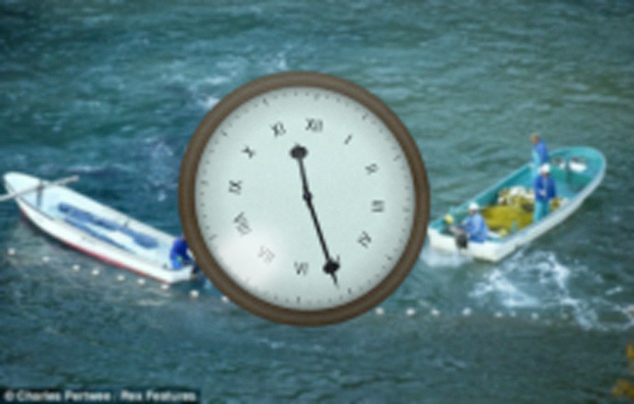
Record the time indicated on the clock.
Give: 11:26
